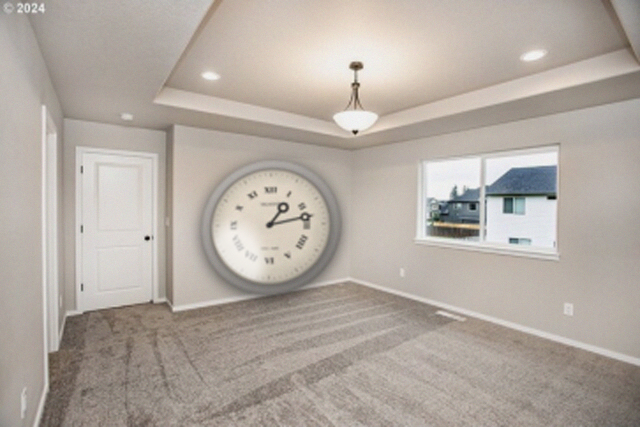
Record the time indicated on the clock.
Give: 1:13
